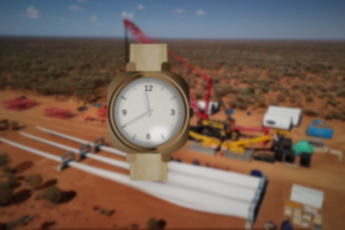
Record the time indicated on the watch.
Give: 11:40
